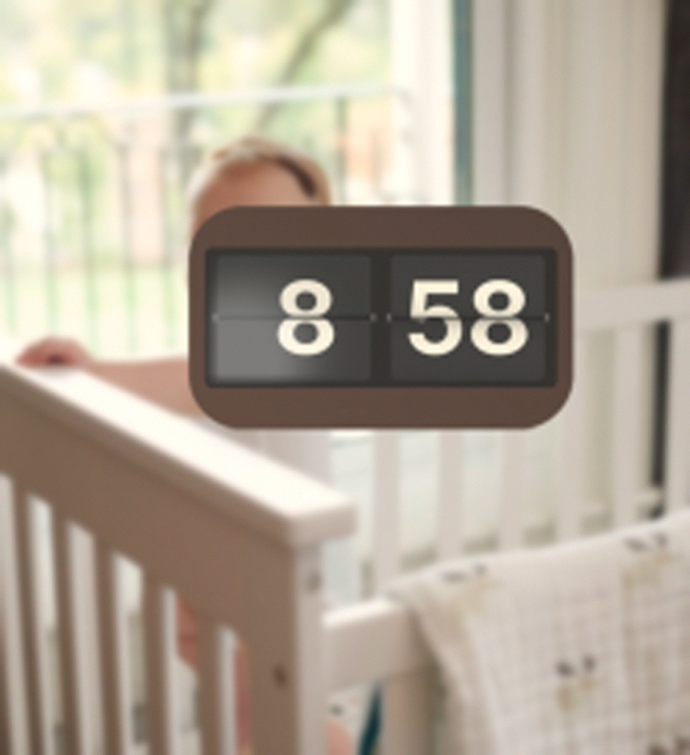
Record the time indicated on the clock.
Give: 8:58
